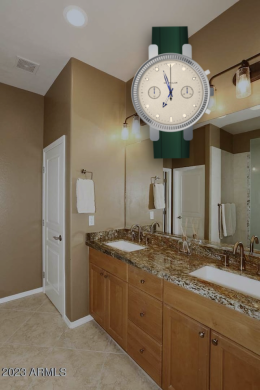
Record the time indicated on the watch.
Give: 6:57
